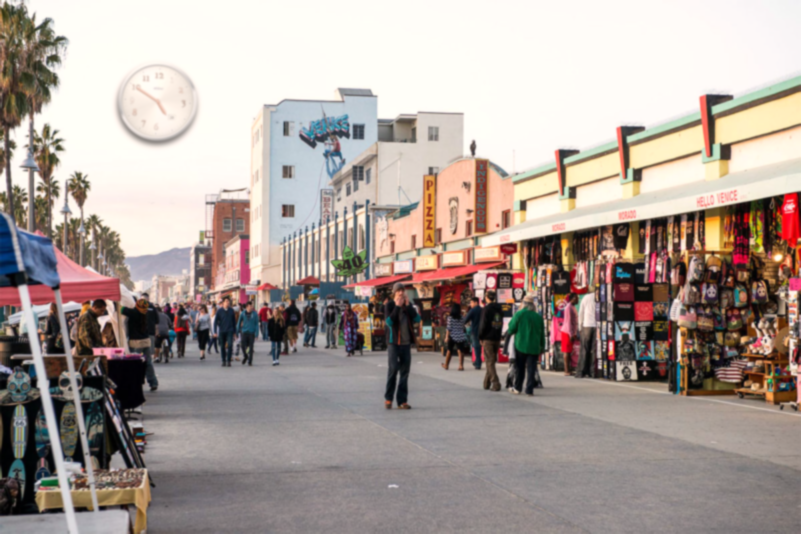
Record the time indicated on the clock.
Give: 4:50
